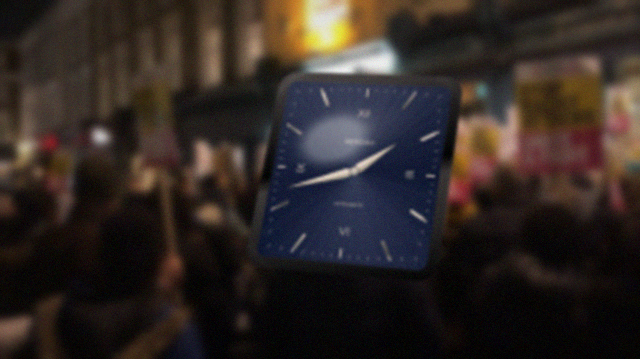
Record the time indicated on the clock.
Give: 1:42
